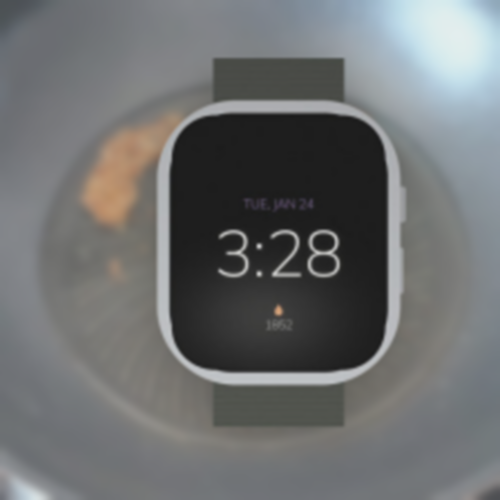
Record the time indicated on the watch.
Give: 3:28
